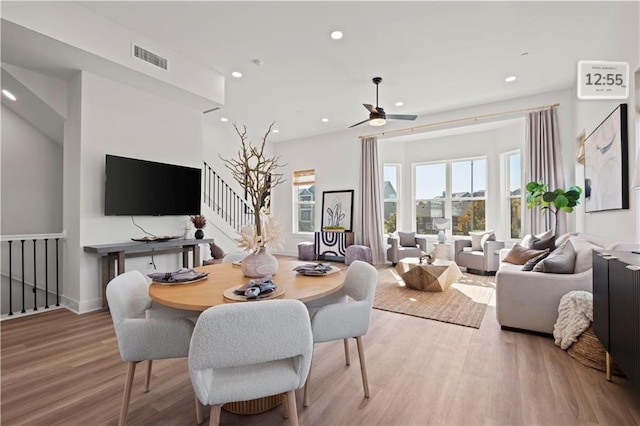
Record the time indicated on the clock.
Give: 12:55
